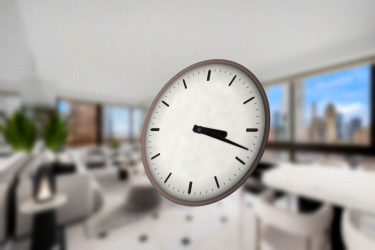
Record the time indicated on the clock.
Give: 3:18
